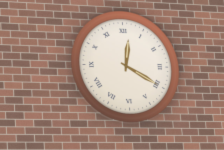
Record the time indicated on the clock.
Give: 12:20
